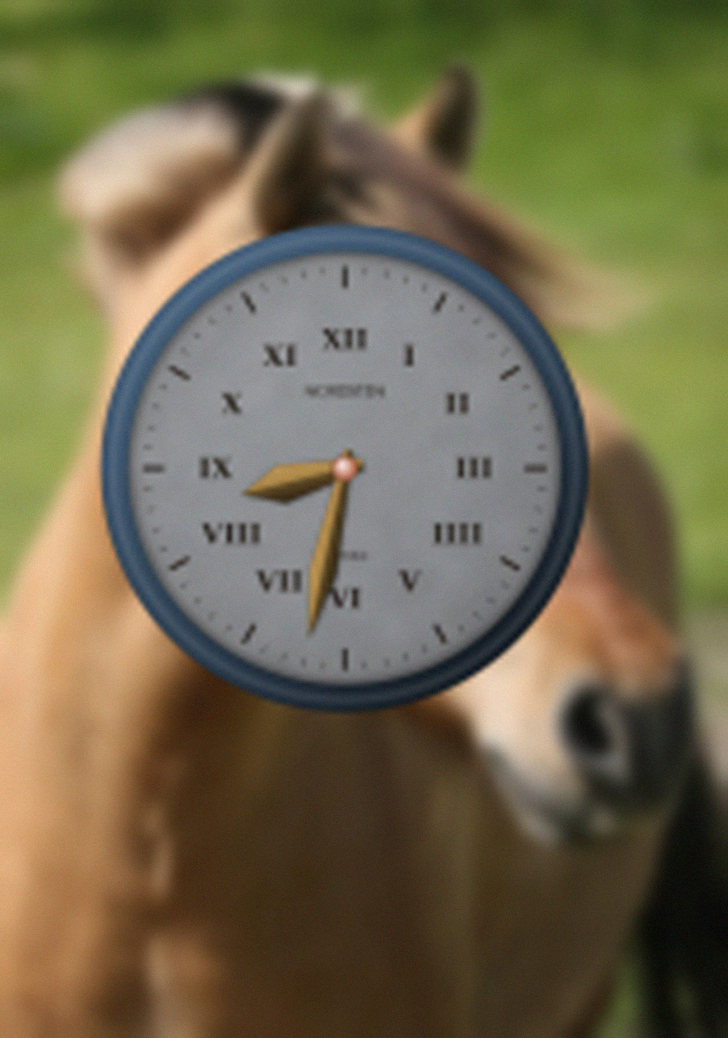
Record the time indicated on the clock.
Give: 8:32
